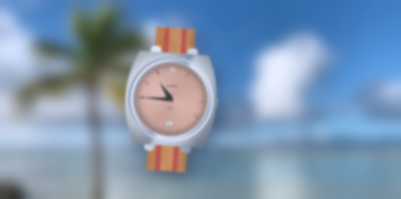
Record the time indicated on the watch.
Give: 10:45
